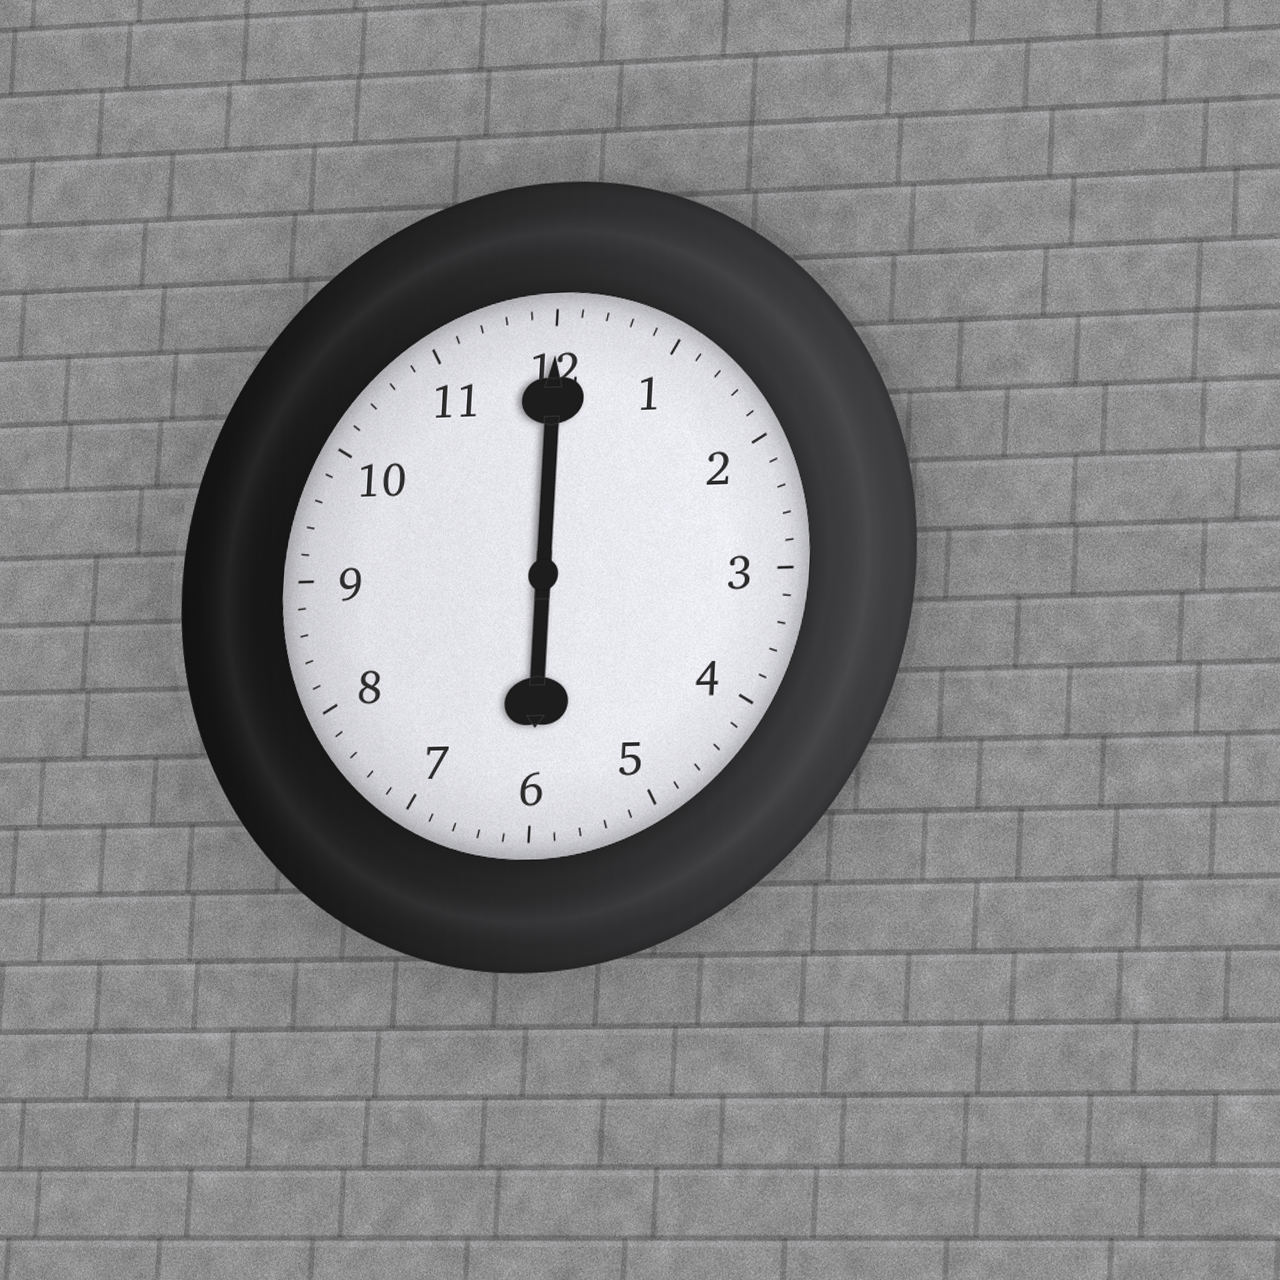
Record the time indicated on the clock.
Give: 6:00
